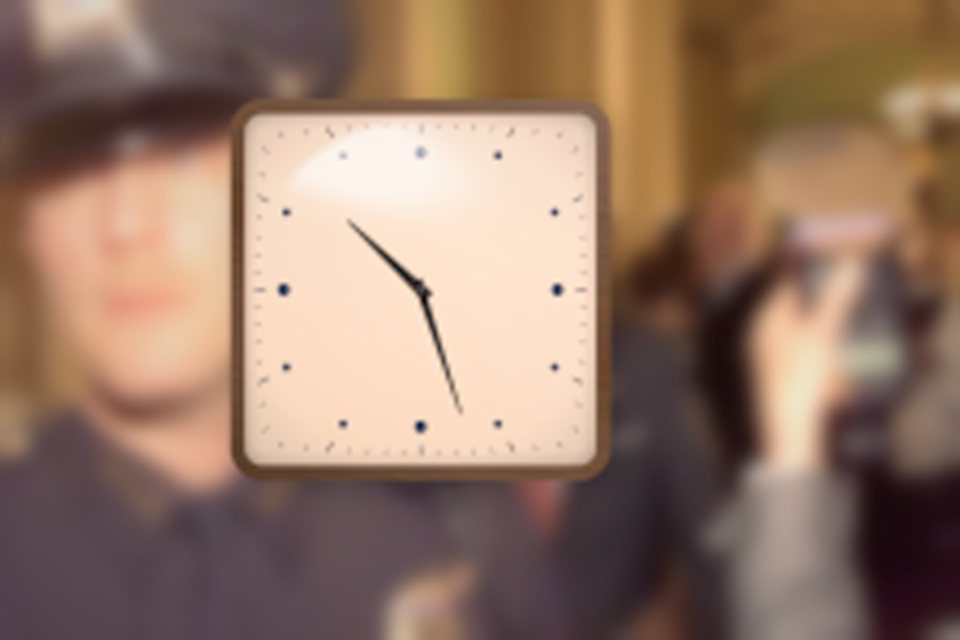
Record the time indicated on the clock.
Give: 10:27
